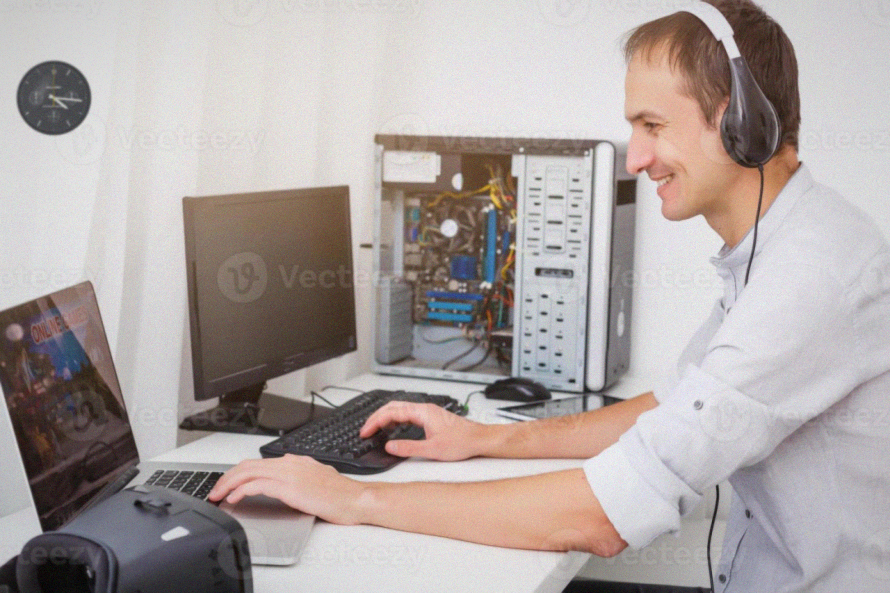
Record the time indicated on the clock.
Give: 4:16
